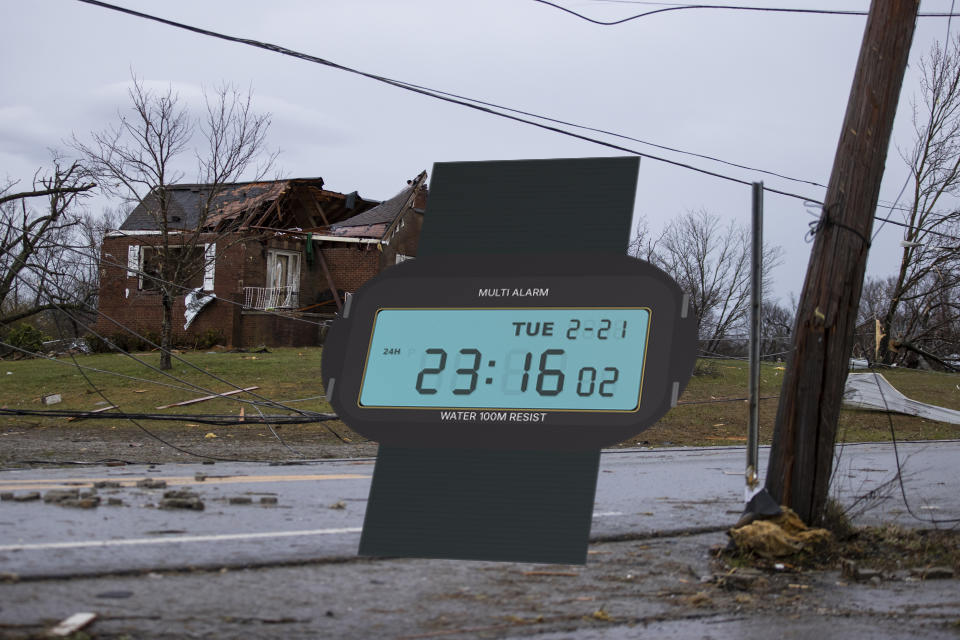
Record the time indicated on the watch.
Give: 23:16:02
